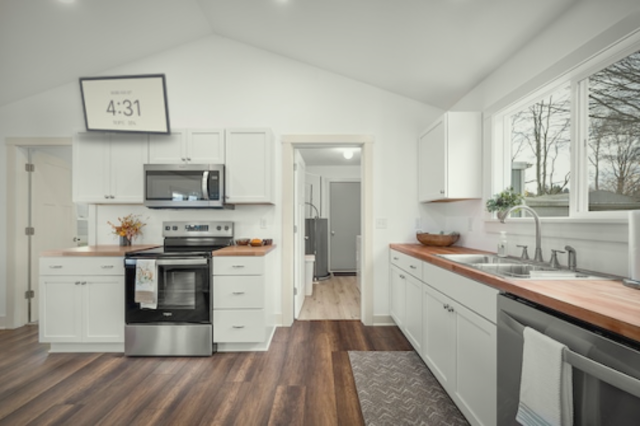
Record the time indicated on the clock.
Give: 4:31
